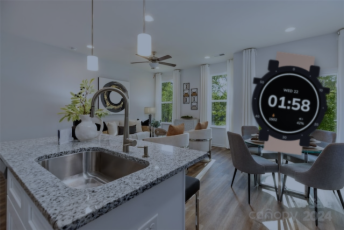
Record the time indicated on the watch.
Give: 1:58
